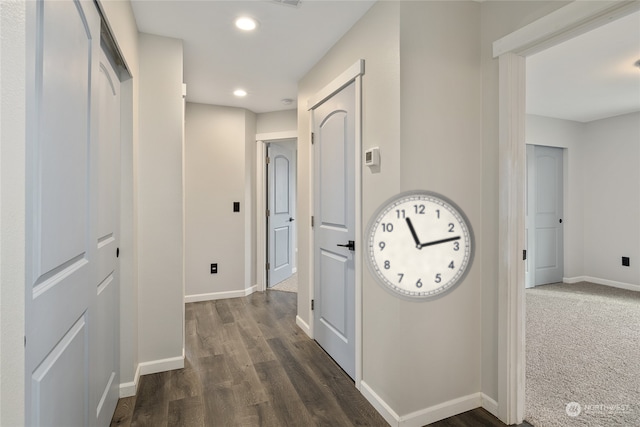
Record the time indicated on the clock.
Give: 11:13
